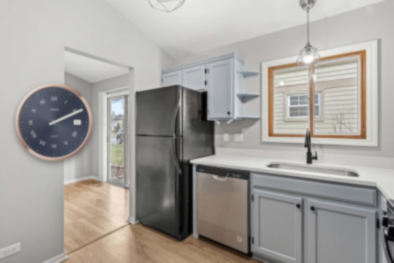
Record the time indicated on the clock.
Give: 2:11
